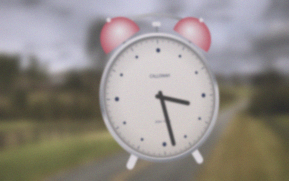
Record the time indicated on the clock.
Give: 3:28
